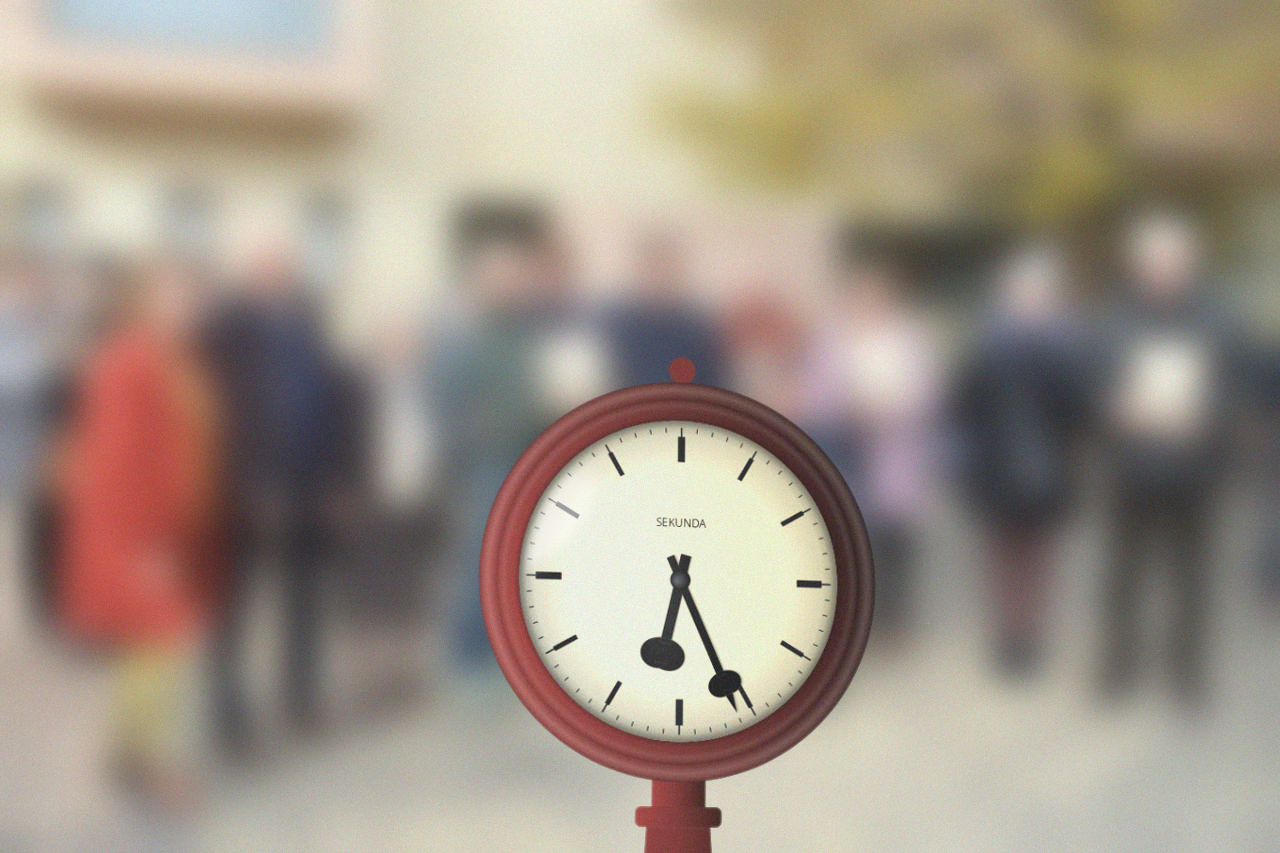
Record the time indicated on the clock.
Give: 6:26
